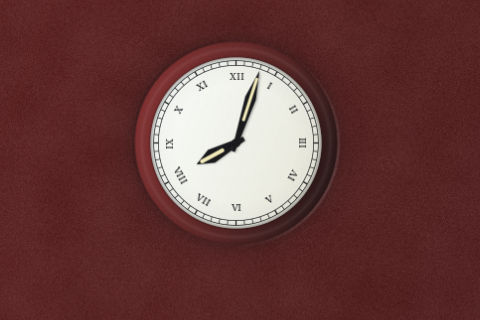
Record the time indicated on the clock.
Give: 8:03
